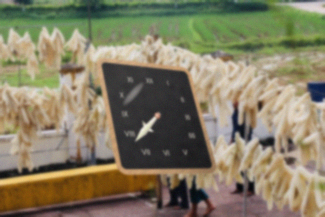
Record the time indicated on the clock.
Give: 7:38
